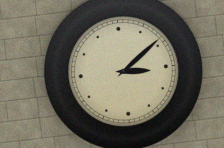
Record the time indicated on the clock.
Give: 3:09
